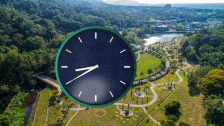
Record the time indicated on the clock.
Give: 8:40
